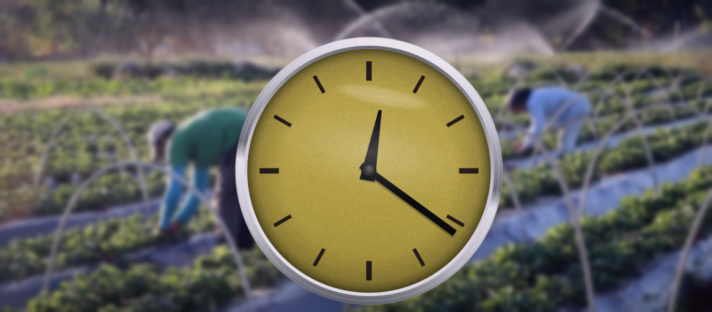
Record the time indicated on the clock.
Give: 12:21
